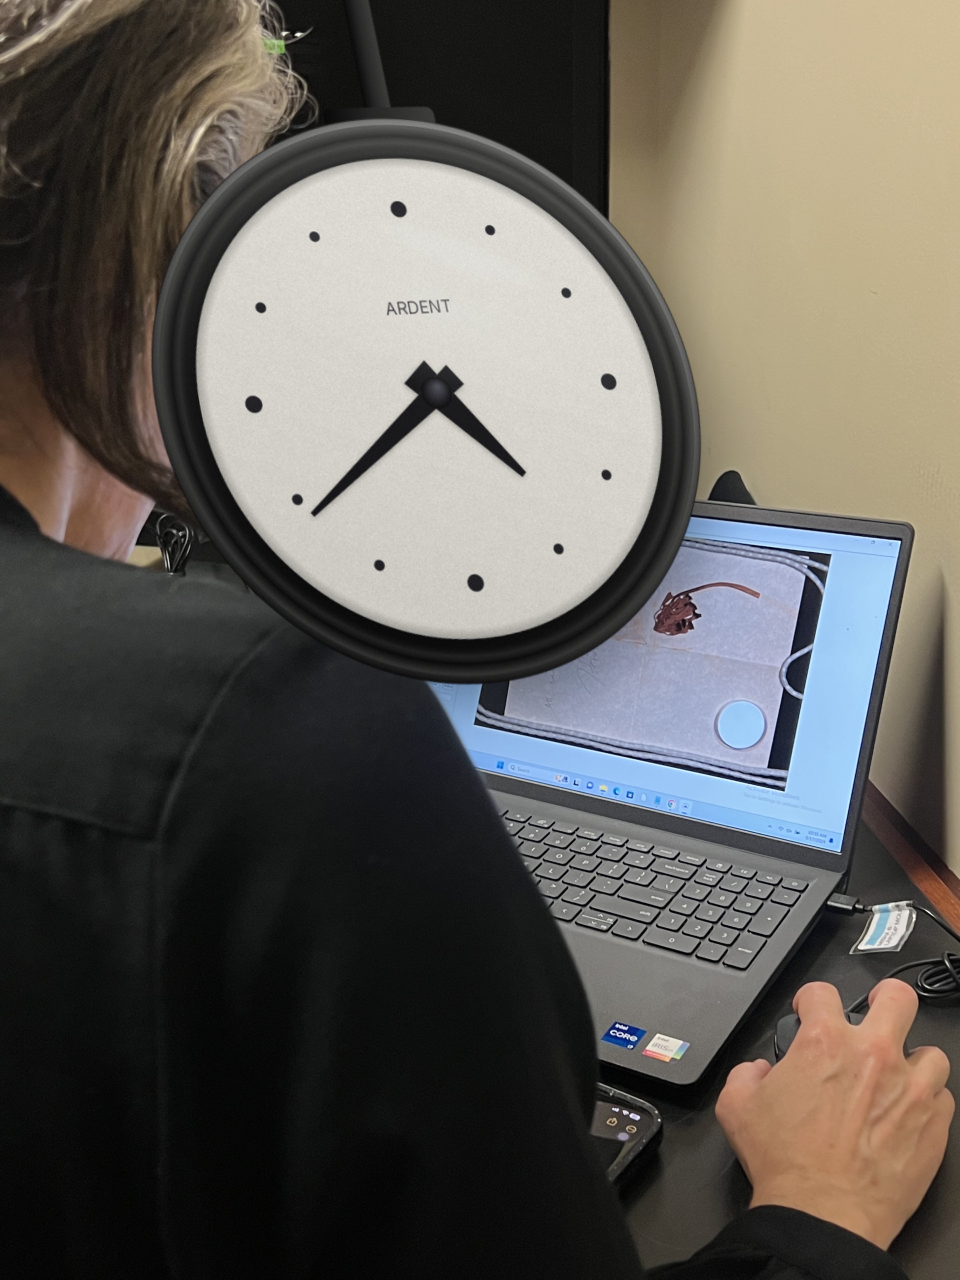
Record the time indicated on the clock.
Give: 4:39
